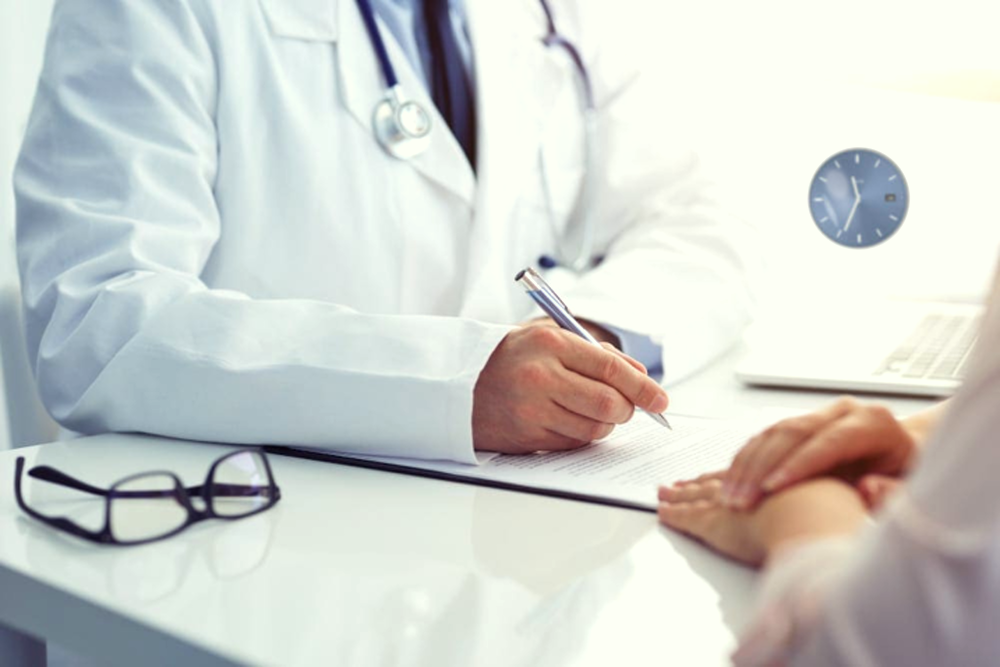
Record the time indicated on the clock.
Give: 11:34
